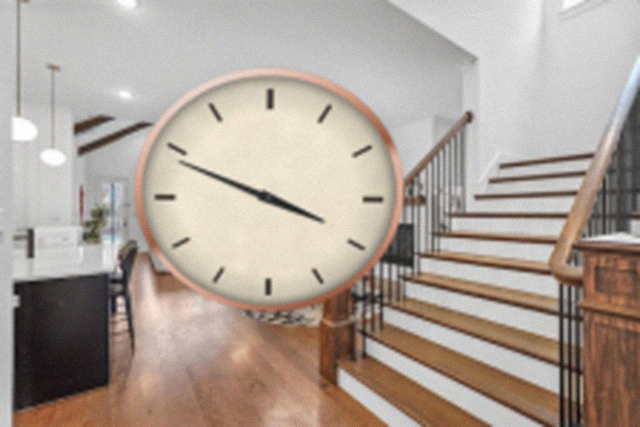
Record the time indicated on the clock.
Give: 3:49
